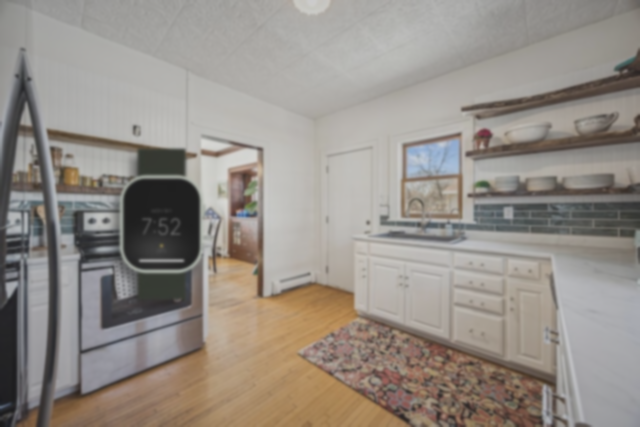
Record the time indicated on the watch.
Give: 7:52
